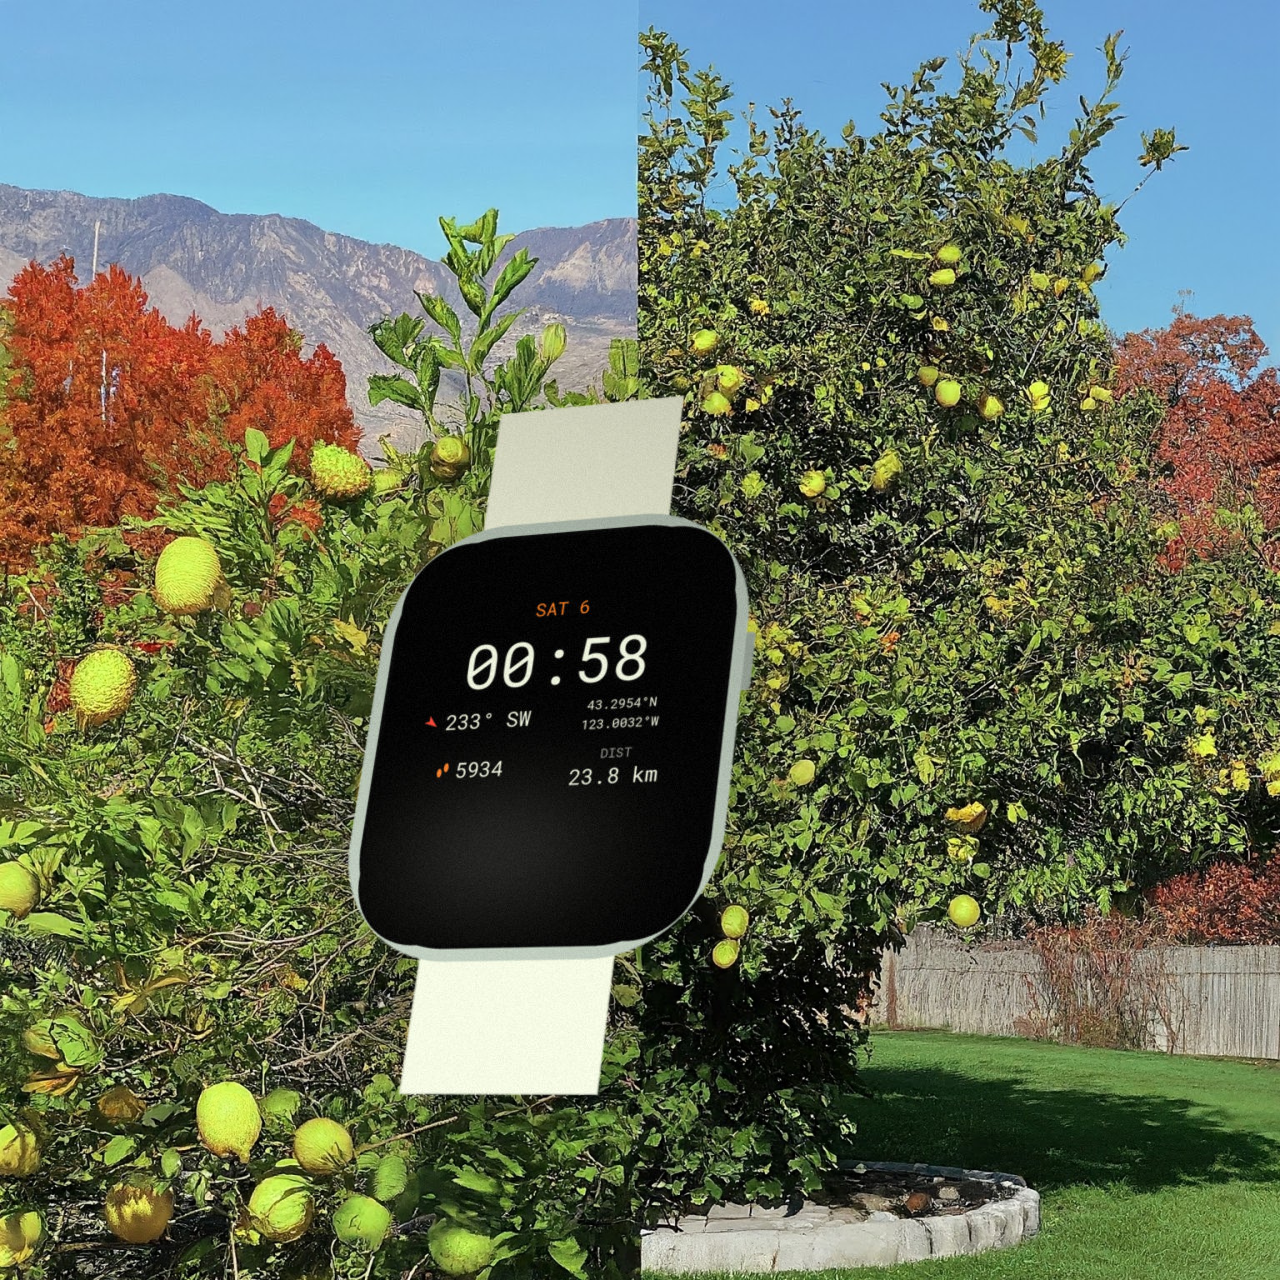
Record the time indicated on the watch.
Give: 0:58
